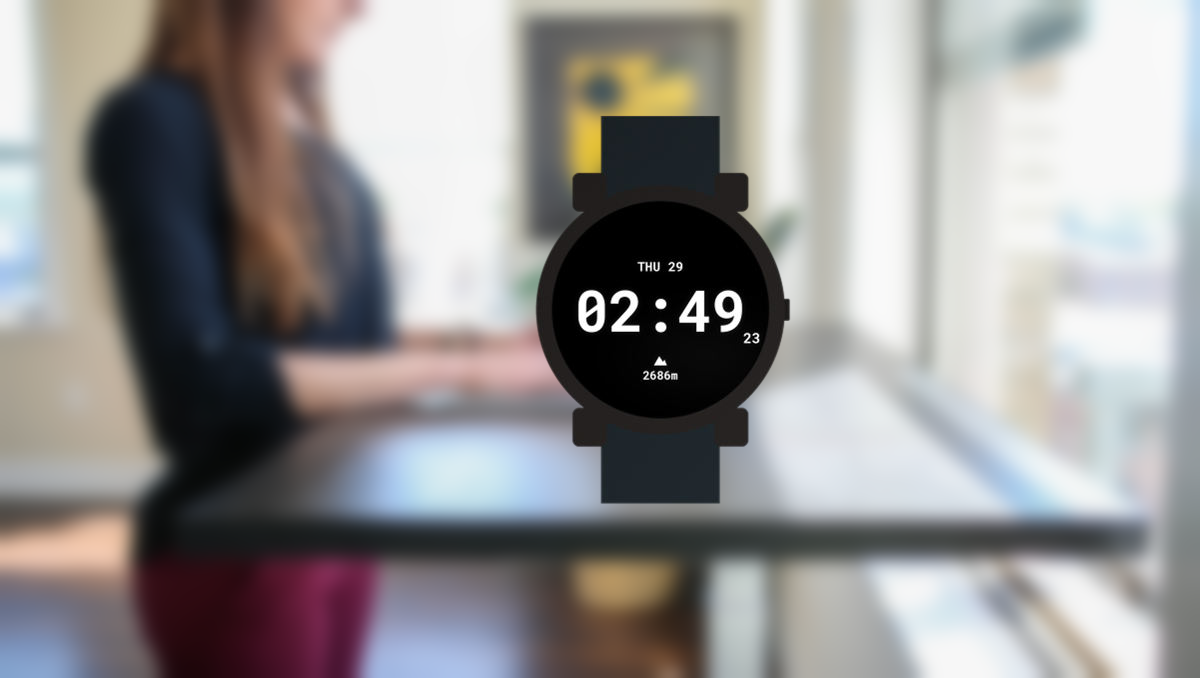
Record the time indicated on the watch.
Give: 2:49:23
